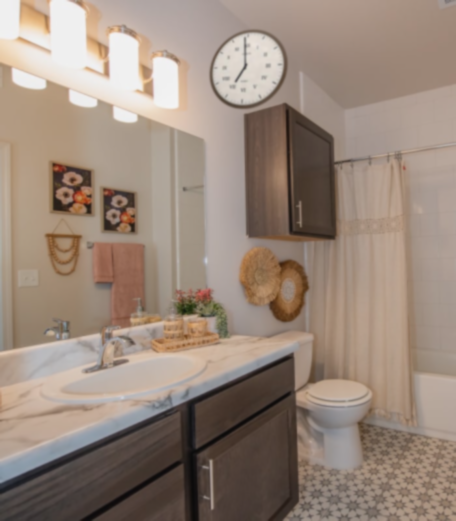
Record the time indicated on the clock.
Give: 6:59
